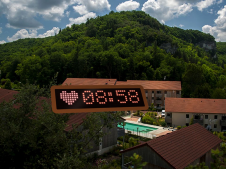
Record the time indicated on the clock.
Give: 8:58
